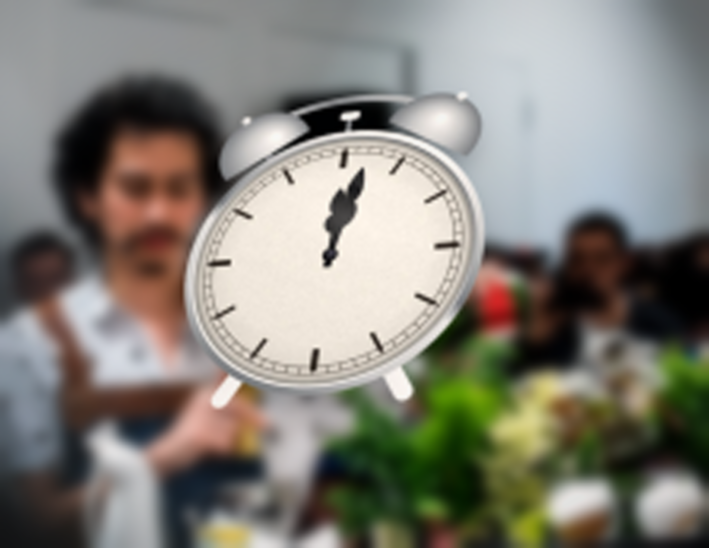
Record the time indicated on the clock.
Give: 12:02
